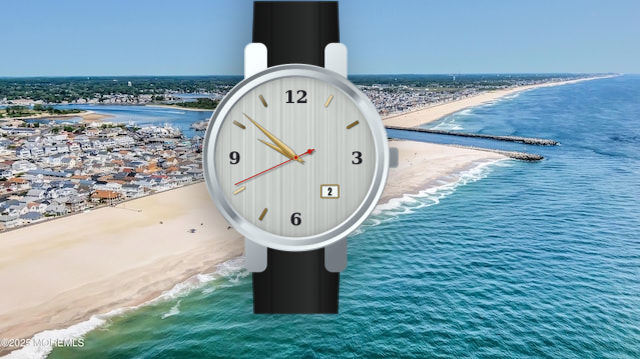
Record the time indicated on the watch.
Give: 9:51:41
